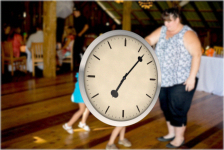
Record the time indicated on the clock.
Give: 7:07
